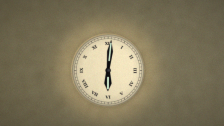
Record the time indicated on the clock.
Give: 6:01
